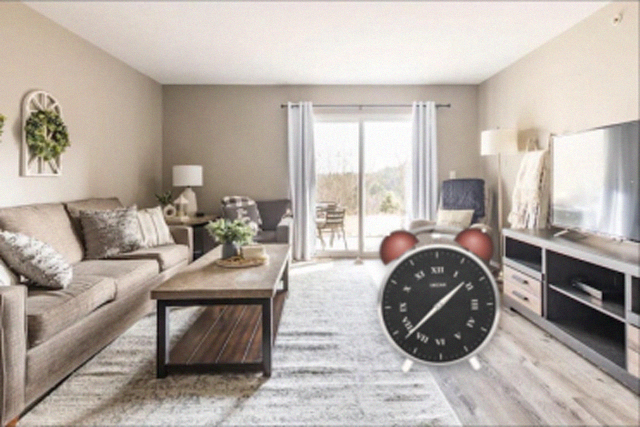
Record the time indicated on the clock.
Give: 1:38
